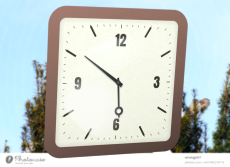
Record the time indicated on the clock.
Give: 5:51
